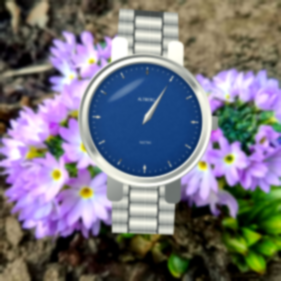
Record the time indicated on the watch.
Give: 1:05
